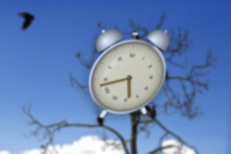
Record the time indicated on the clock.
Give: 5:43
